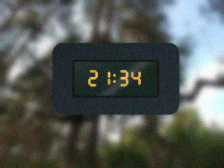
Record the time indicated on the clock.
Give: 21:34
